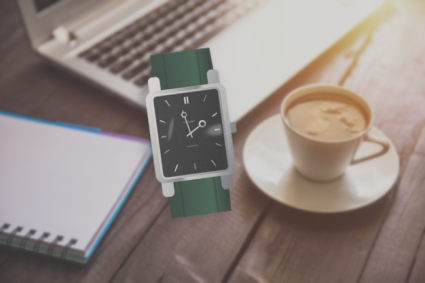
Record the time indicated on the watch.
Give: 1:58
